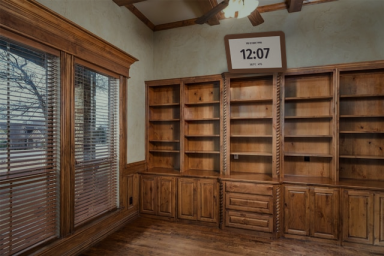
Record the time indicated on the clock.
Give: 12:07
